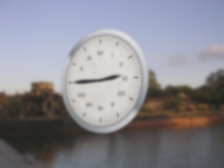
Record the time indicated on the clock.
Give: 2:45
